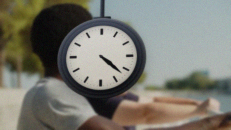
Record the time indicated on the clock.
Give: 4:22
